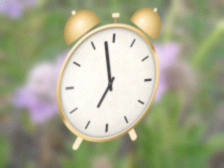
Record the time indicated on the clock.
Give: 6:58
